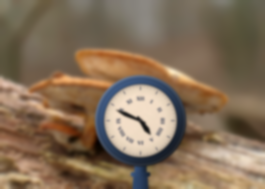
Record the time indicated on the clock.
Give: 4:49
